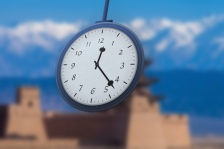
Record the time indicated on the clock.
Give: 12:23
